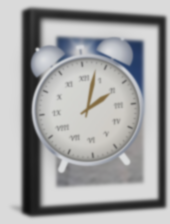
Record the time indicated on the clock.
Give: 2:03
